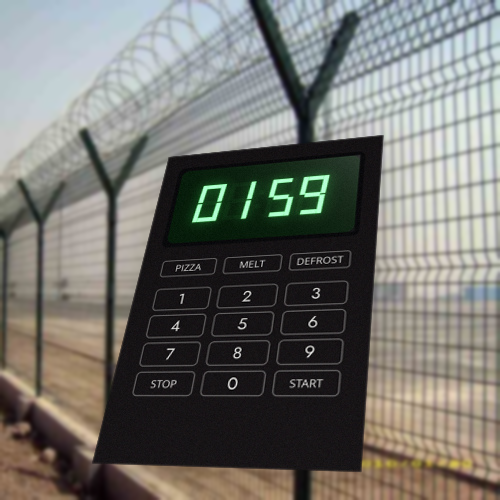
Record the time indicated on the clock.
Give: 1:59
